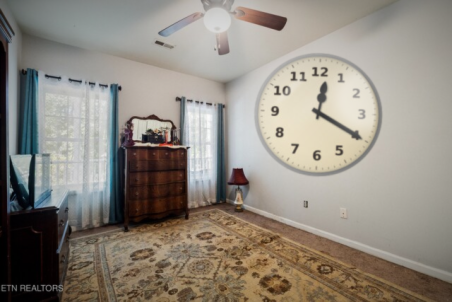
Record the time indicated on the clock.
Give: 12:20
